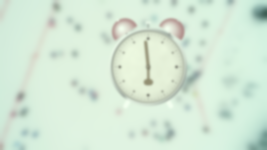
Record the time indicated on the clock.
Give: 5:59
